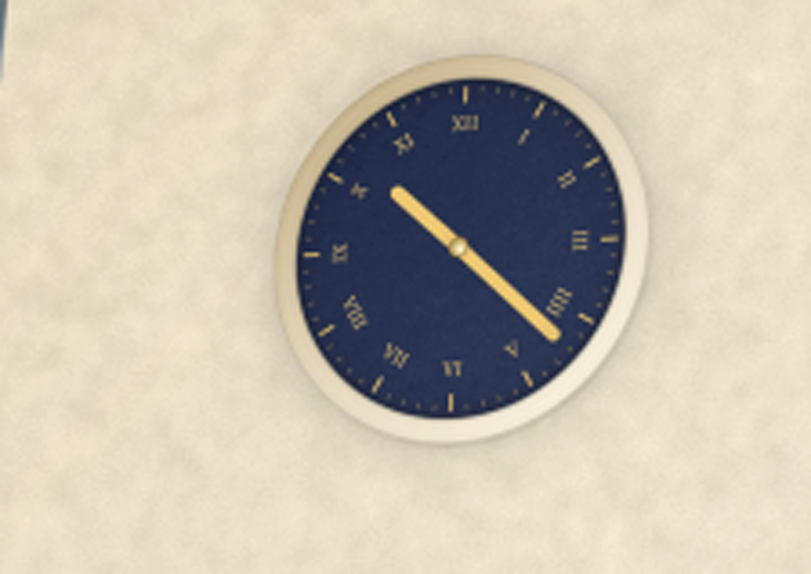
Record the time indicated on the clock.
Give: 10:22
